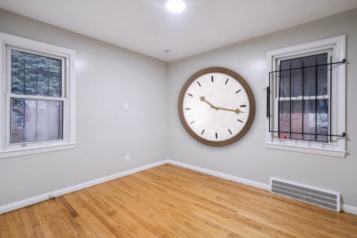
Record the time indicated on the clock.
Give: 10:17
